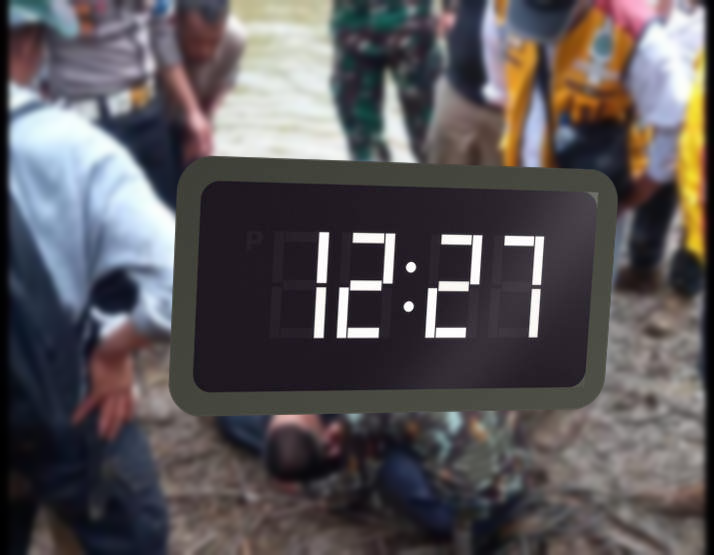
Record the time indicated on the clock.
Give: 12:27
